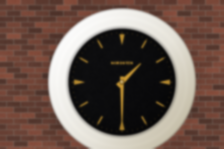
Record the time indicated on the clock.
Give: 1:30
